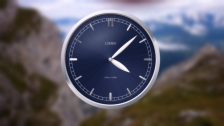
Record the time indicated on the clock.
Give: 4:08
